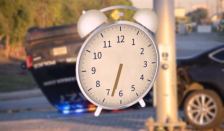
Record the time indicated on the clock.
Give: 6:33
